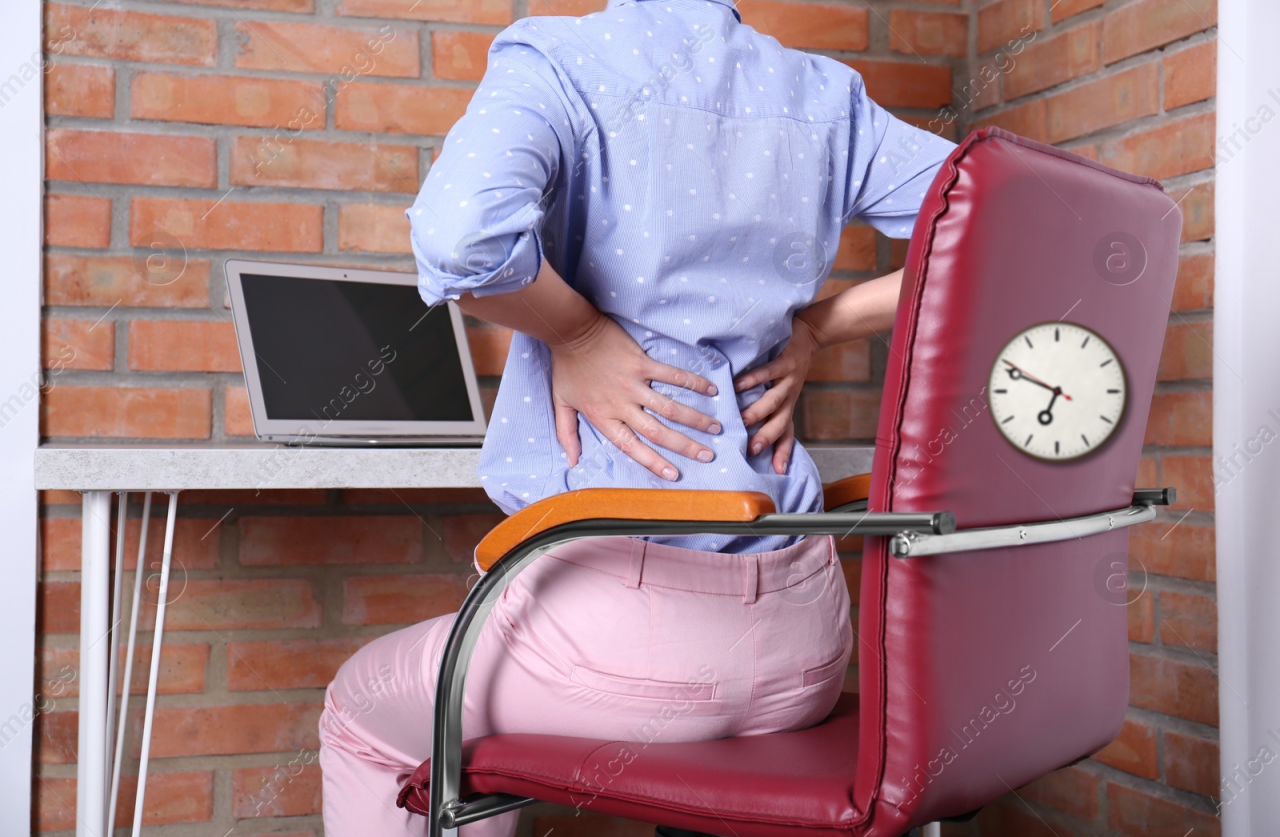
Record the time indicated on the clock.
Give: 6:48:50
